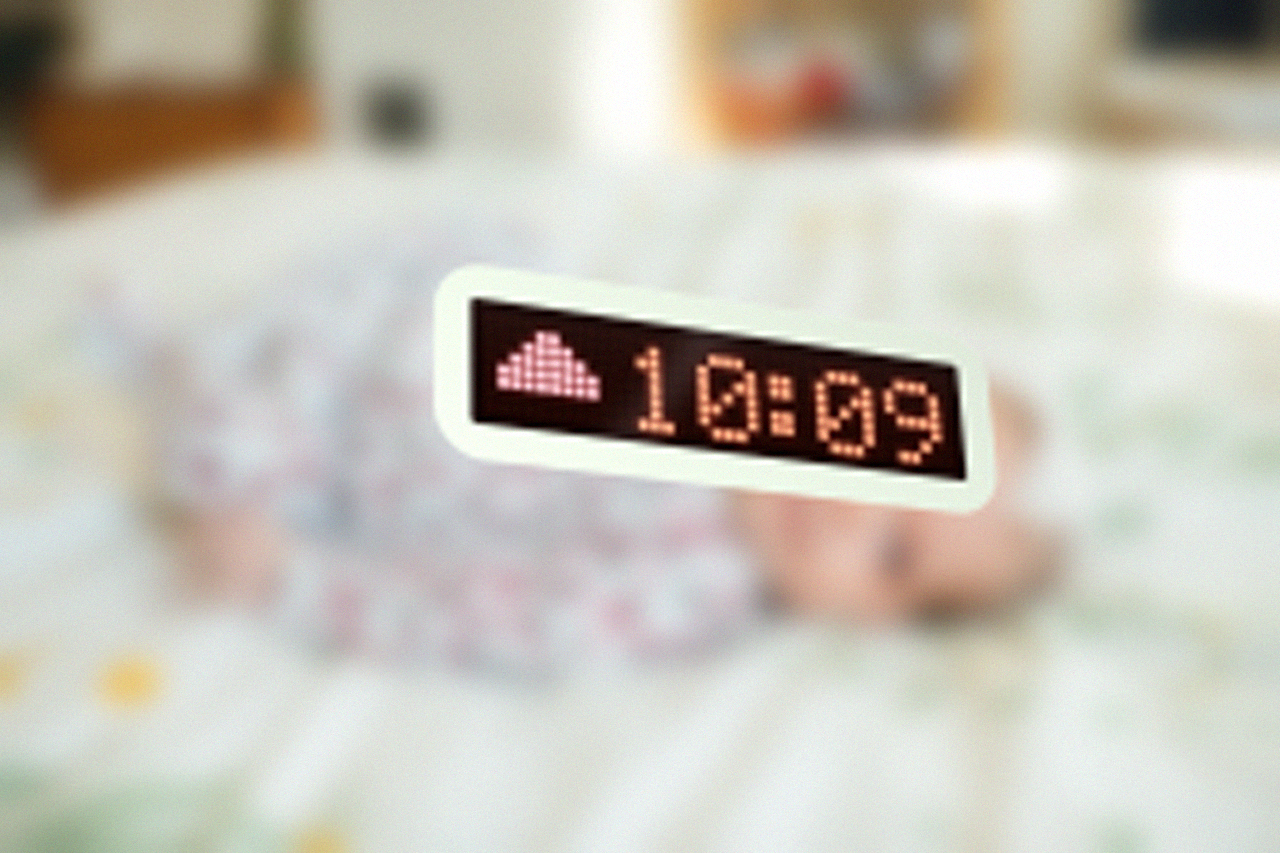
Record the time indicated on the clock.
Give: 10:09
